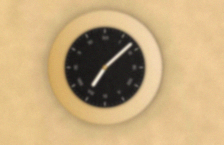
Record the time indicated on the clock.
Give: 7:08
